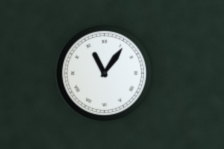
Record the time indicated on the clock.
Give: 11:06
